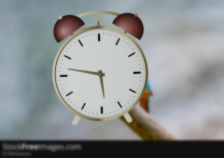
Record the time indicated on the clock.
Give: 5:47
